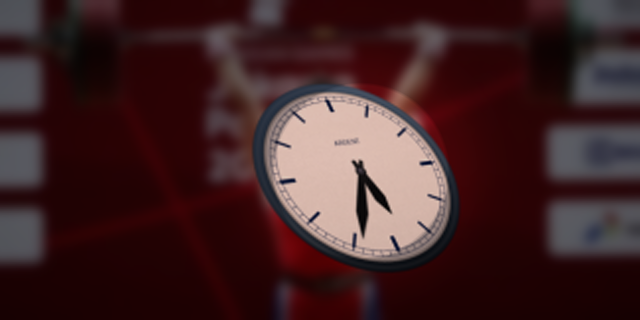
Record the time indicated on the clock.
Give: 5:34
